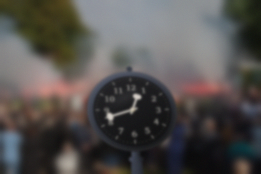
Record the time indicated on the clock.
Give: 12:42
